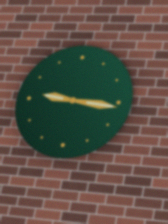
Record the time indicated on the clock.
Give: 9:16
